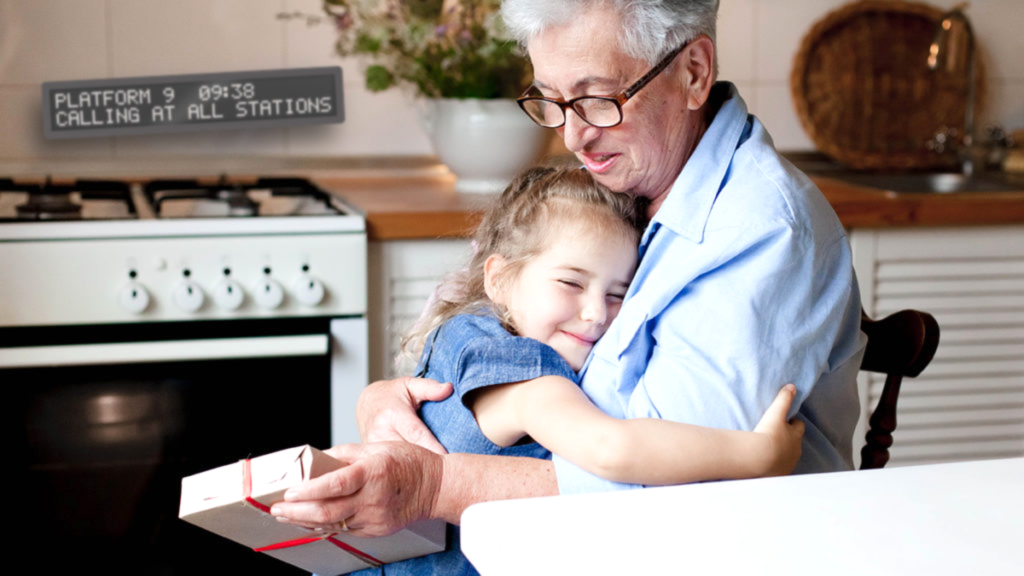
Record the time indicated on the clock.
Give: 9:38
